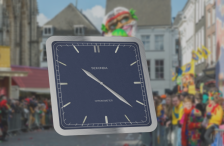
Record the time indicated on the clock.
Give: 10:22
